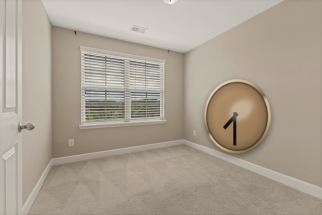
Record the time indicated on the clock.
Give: 7:30
